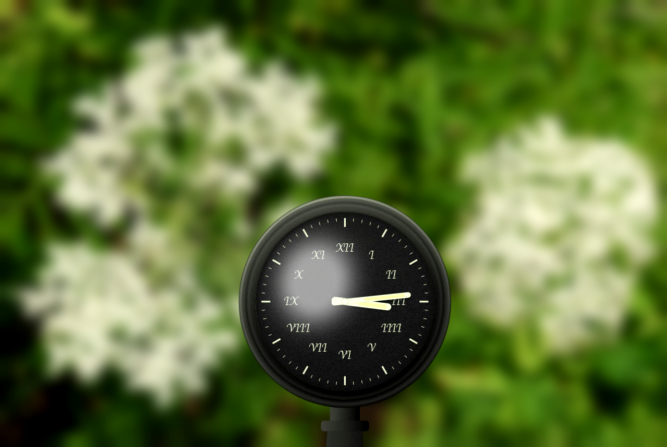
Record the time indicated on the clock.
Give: 3:14
